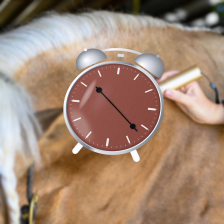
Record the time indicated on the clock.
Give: 10:22
